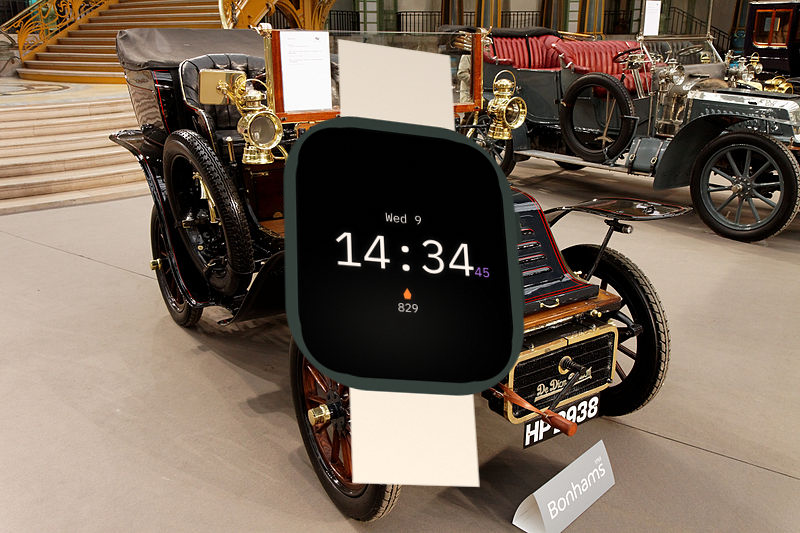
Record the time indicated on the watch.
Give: 14:34:45
